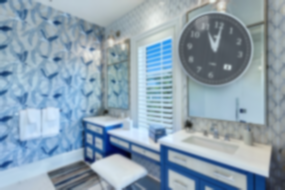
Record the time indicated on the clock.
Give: 11:01
